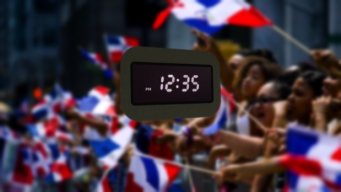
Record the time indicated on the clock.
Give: 12:35
